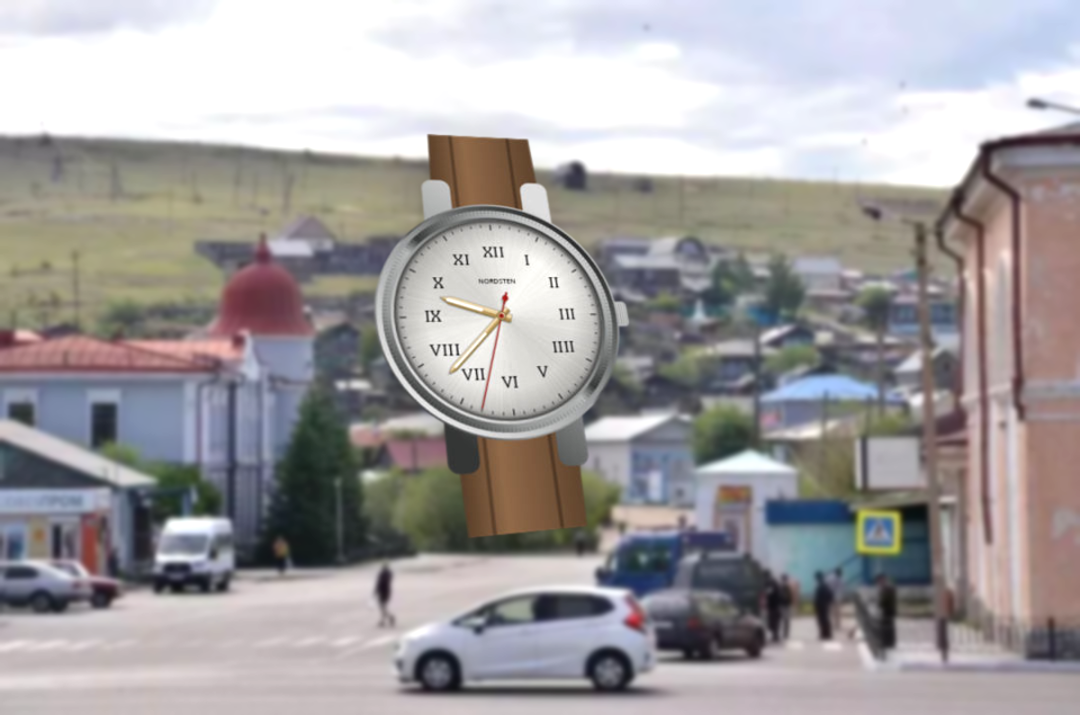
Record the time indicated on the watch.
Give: 9:37:33
